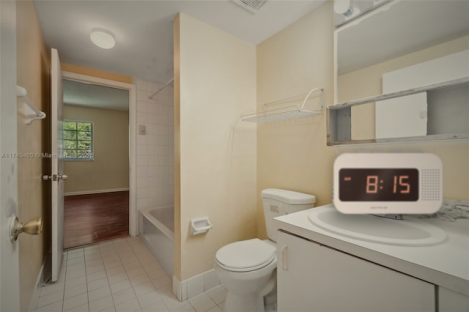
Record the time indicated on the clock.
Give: 8:15
